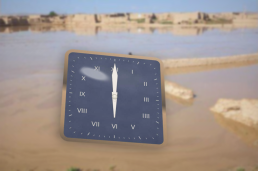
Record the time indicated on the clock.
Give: 6:00
